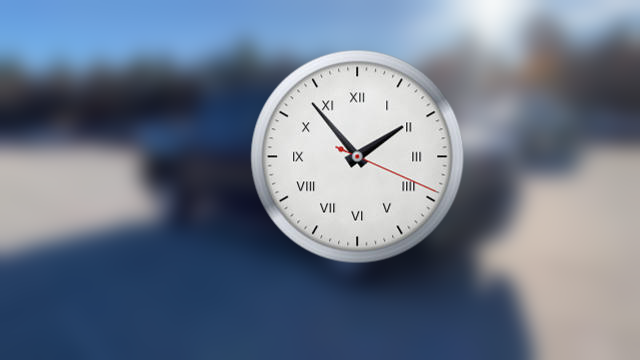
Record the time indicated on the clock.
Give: 1:53:19
